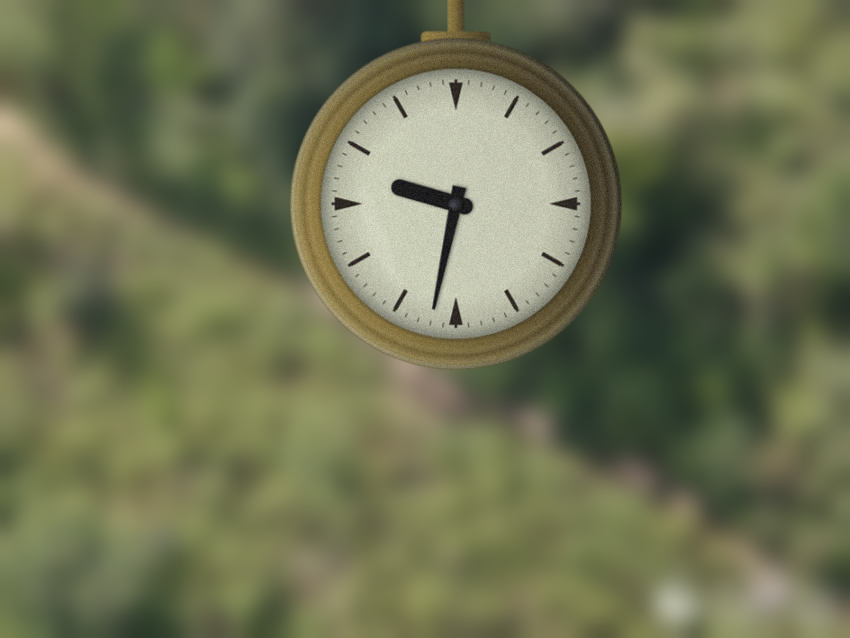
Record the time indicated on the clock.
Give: 9:32
